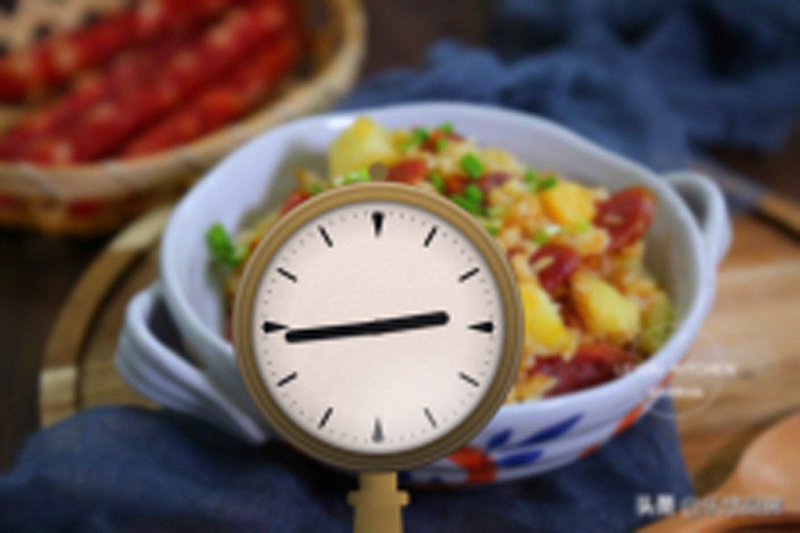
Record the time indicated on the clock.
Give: 2:44
